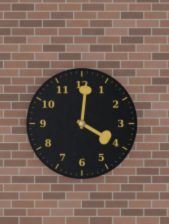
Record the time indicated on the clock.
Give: 4:01
